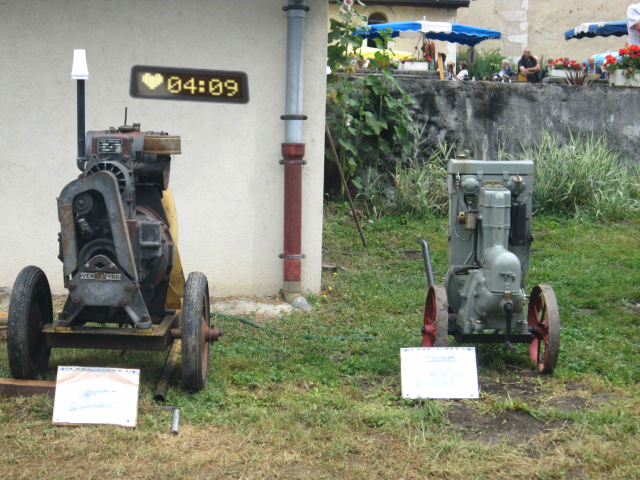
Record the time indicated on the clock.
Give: 4:09
